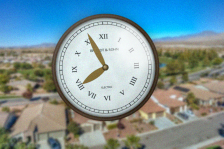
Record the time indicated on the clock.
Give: 7:56
